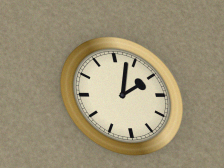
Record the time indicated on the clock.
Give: 2:03
